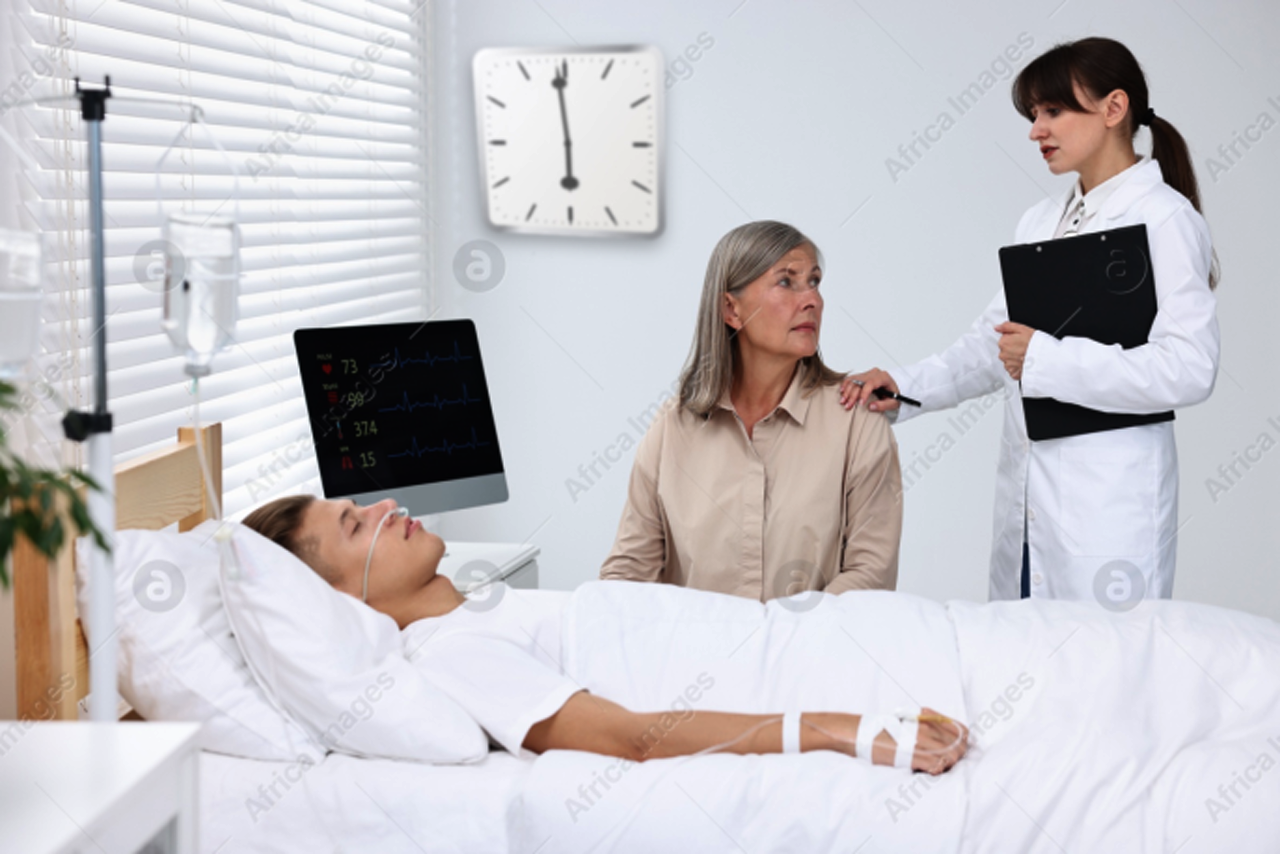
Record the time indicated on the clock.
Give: 5:59
